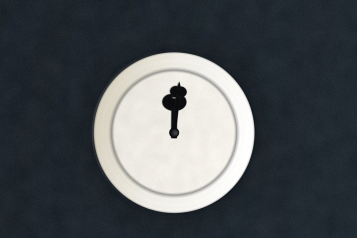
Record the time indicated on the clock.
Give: 12:01
